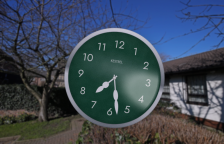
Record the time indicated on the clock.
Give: 7:28
